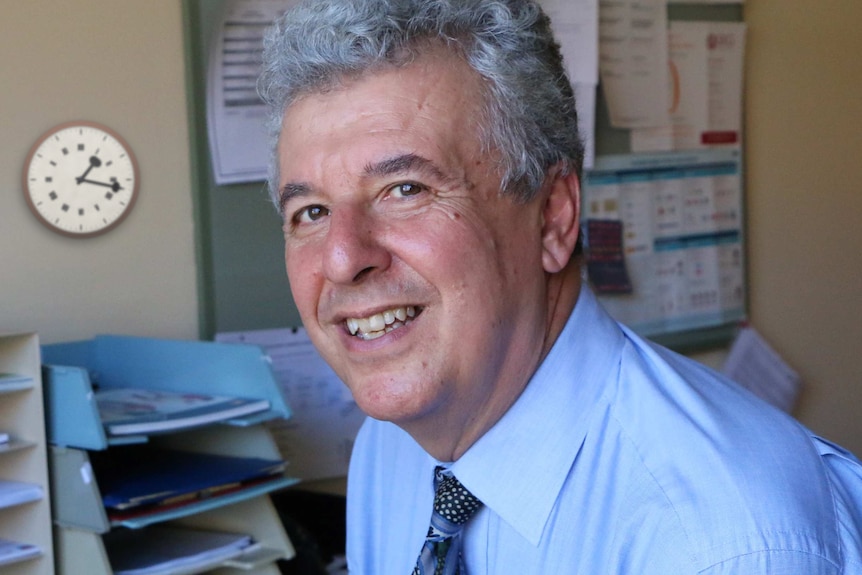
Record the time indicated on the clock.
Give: 1:17
